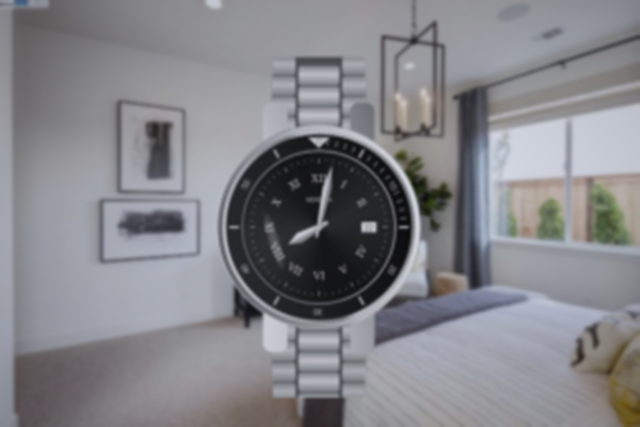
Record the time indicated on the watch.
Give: 8:02
